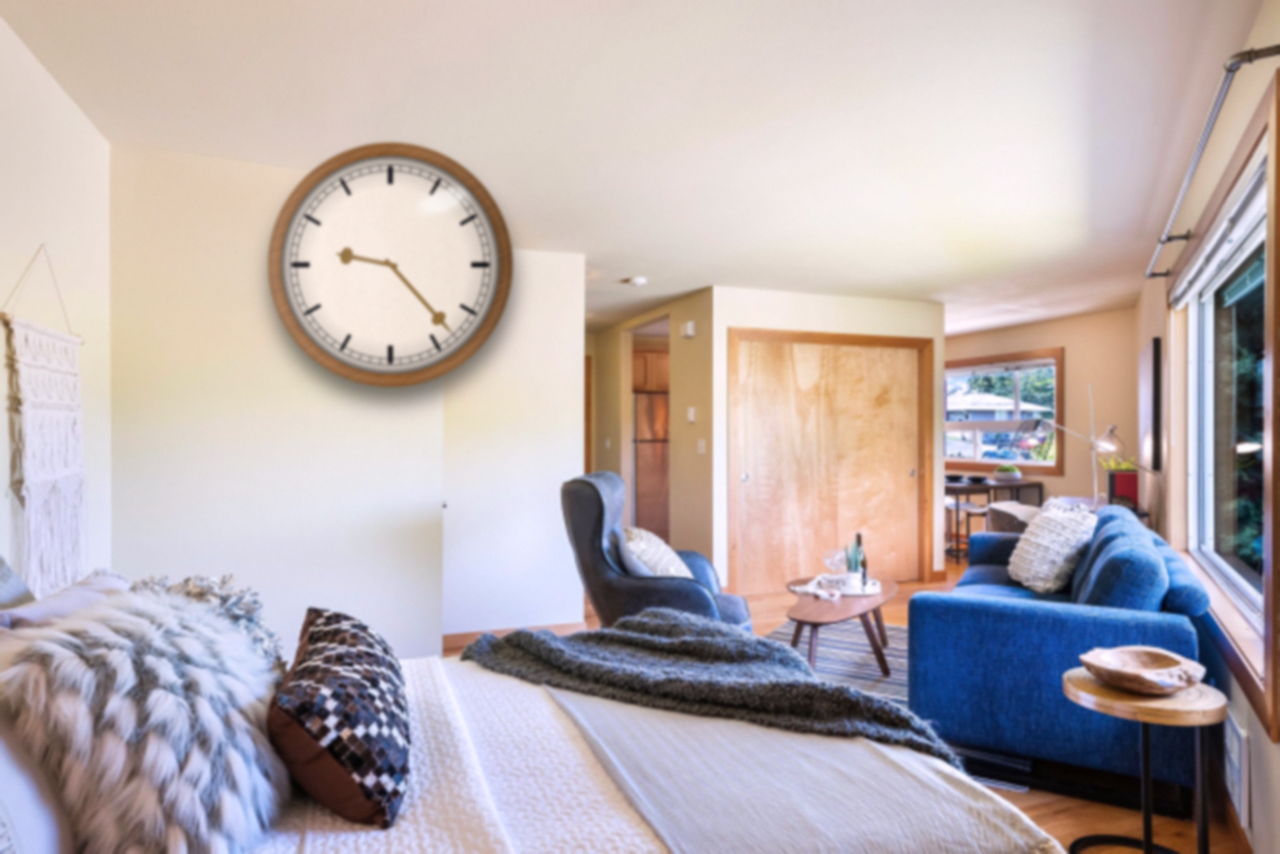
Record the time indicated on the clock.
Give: 9:23
